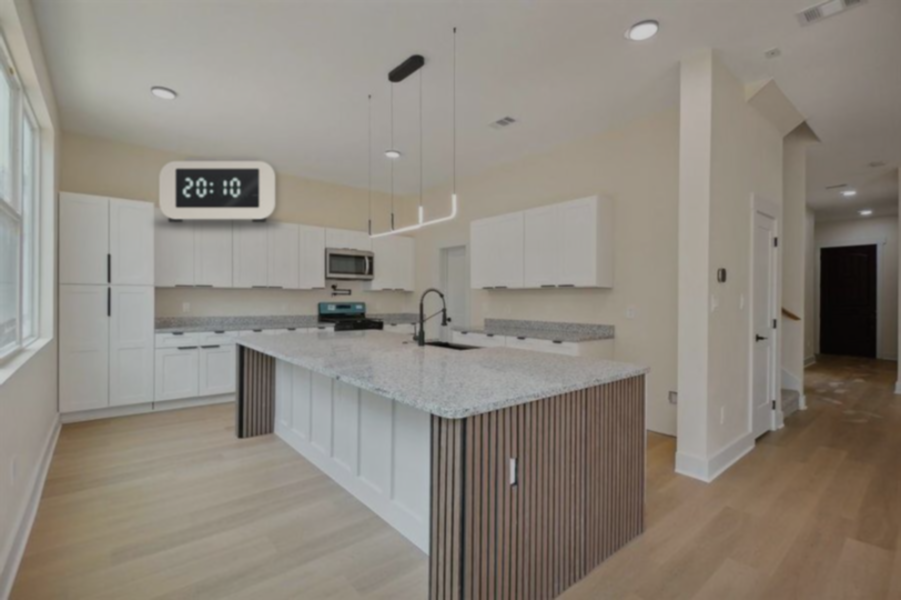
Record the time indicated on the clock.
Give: 20:10
